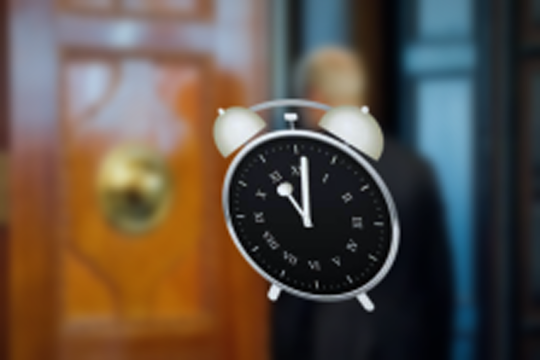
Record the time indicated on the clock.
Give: 11:01
